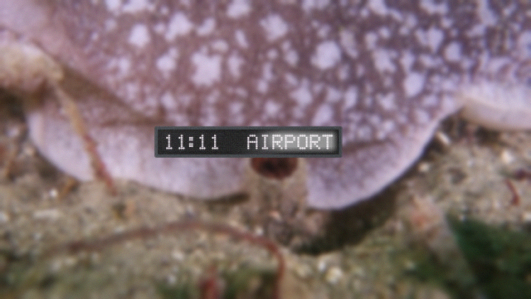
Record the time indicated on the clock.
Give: 11:11
